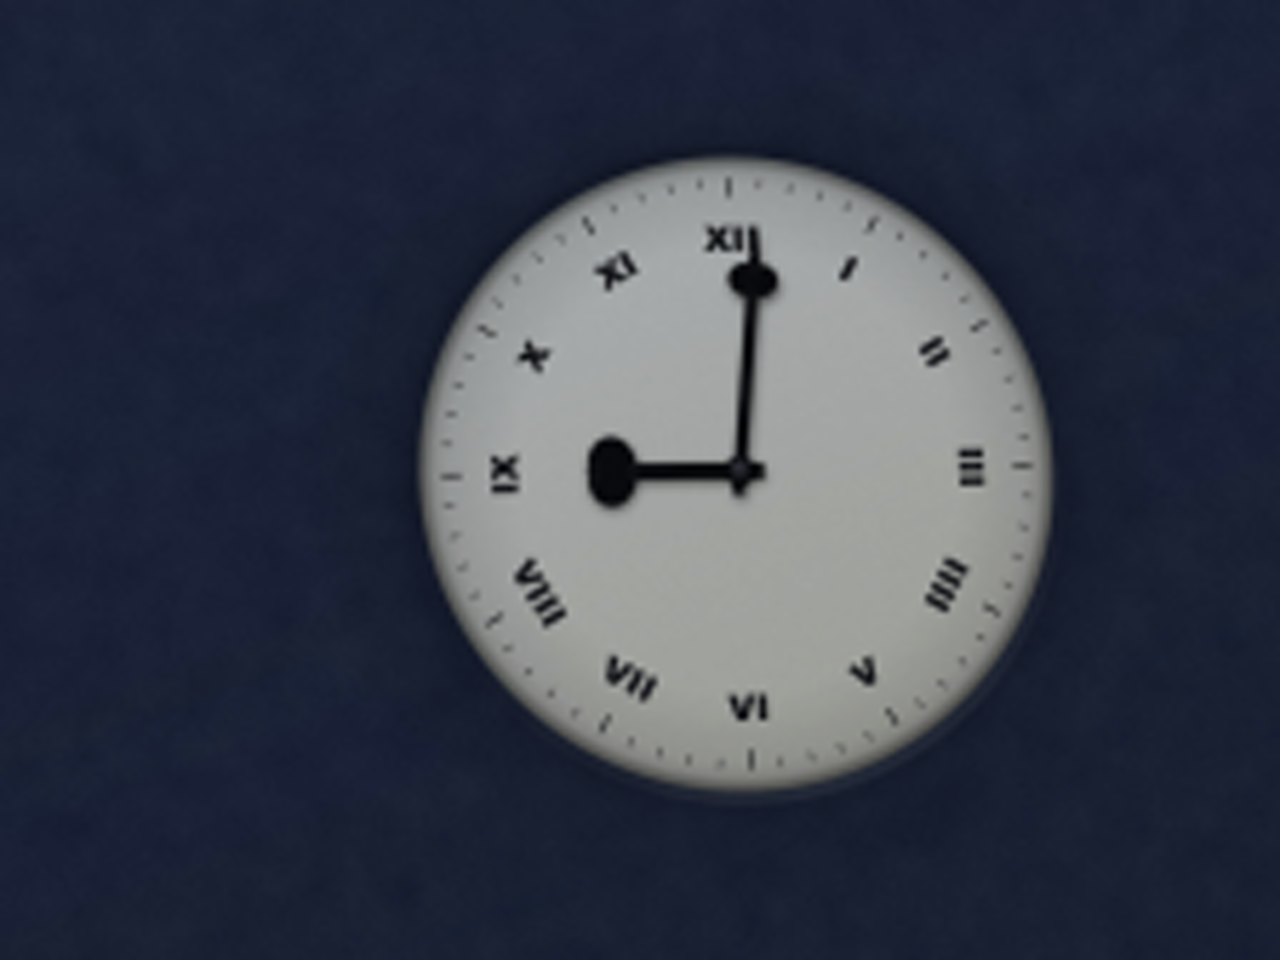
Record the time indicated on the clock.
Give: 9:01
